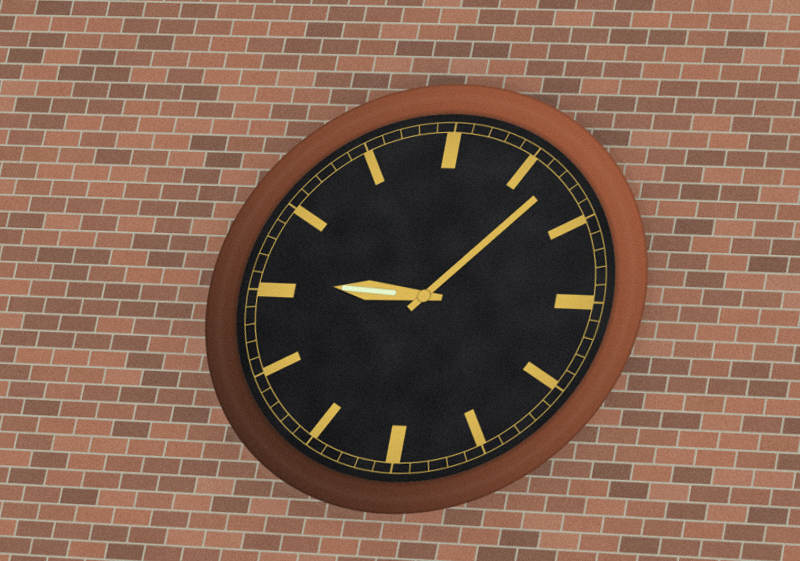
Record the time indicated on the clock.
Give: 9:07
